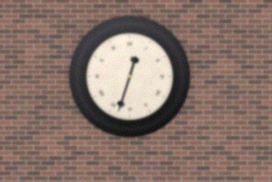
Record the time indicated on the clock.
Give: 12:33
